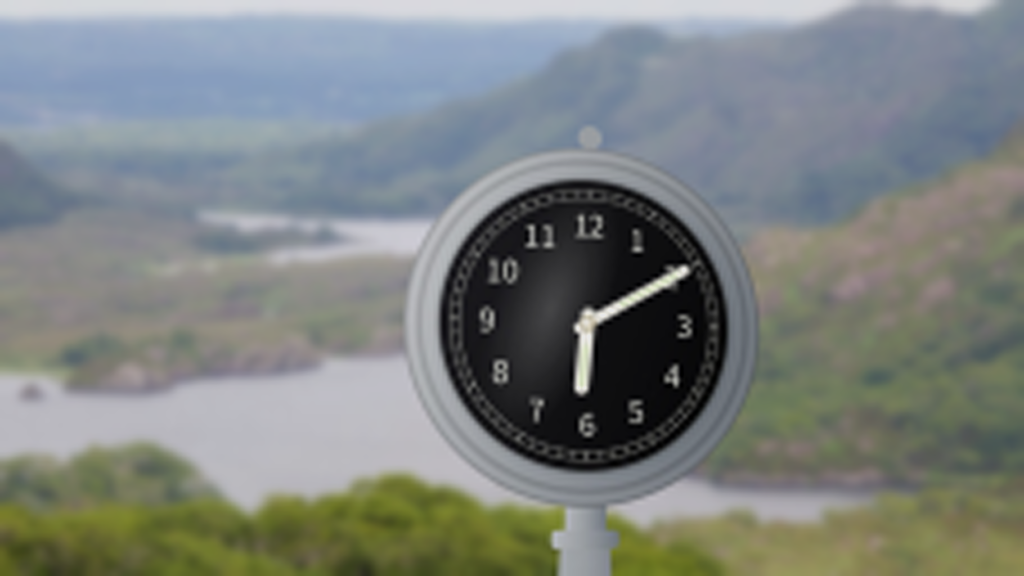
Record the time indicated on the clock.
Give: 6:10
